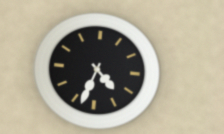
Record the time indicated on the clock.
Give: 4:33
